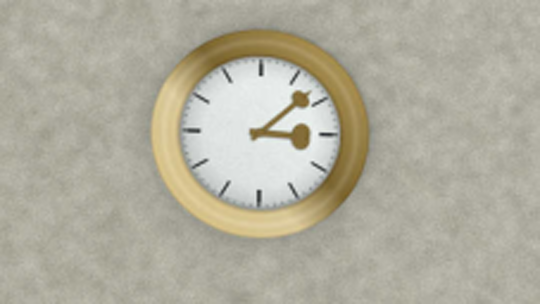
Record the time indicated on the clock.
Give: 3:08
